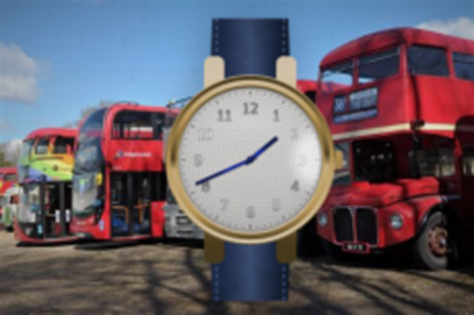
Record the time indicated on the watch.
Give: 1:41
